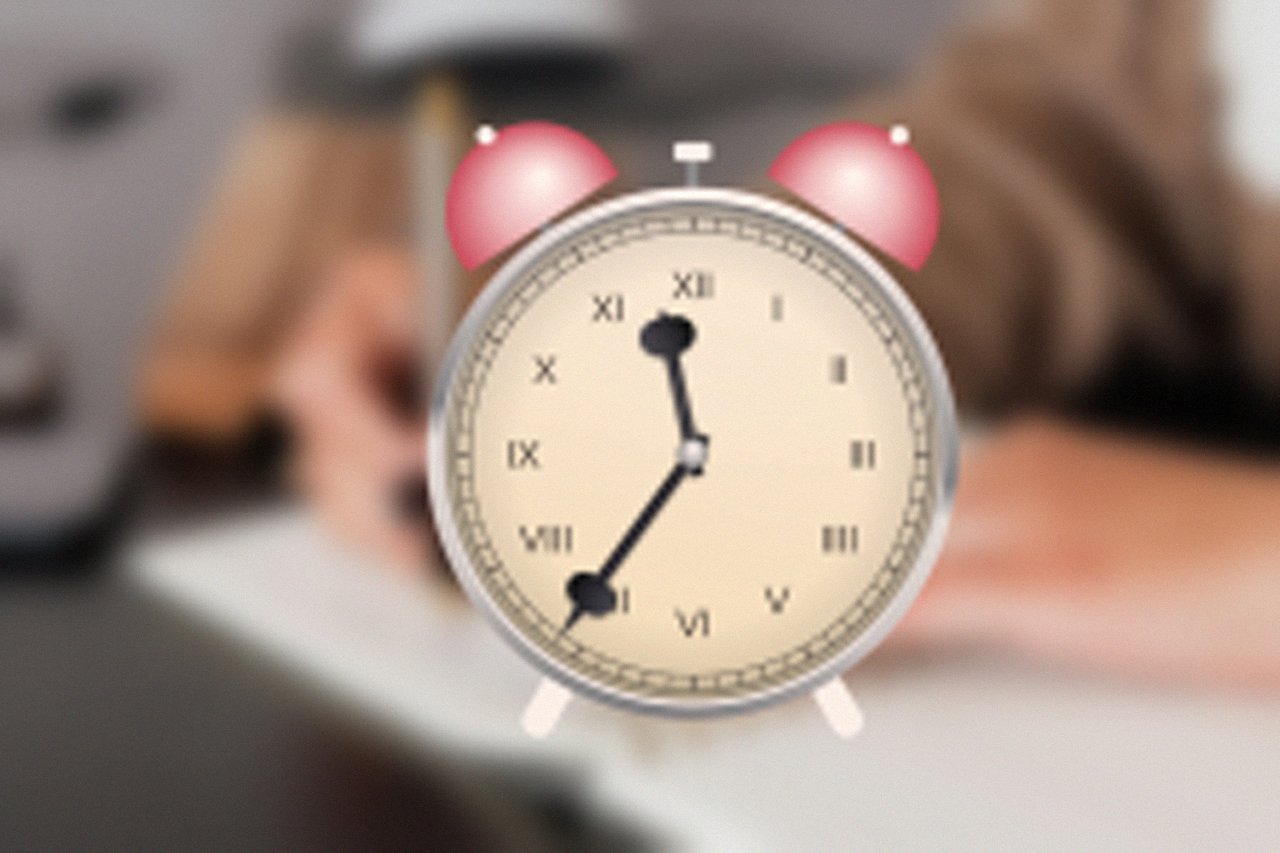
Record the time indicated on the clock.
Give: 11:36
